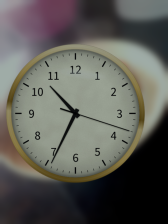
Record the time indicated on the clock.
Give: 10:34:18
